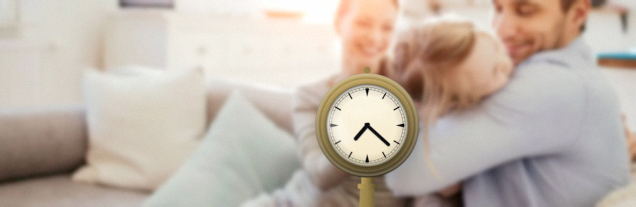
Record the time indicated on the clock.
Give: 7:22
